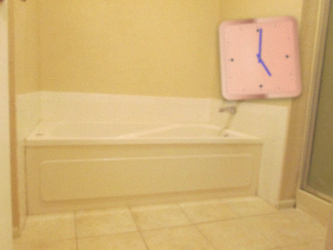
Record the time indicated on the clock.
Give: 5:01
